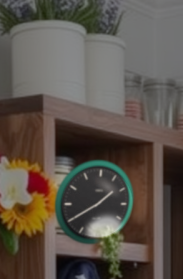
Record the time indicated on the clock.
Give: 1:40
